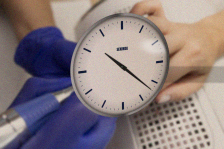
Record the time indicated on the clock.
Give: 10:22
